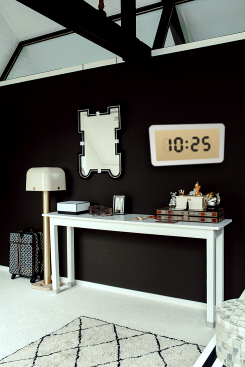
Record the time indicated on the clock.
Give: 10:25
